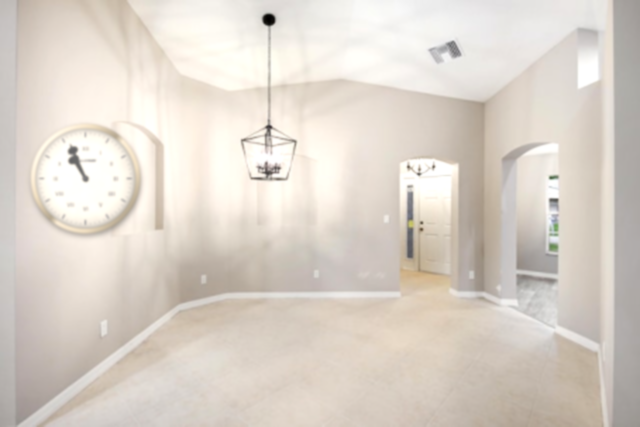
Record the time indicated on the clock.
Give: 10:56
